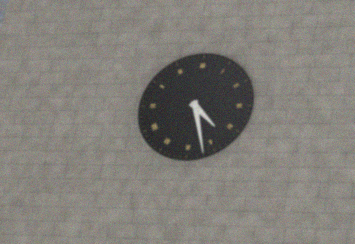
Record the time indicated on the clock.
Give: 4:27
